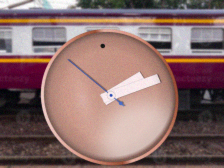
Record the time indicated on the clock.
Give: 2:12:53
